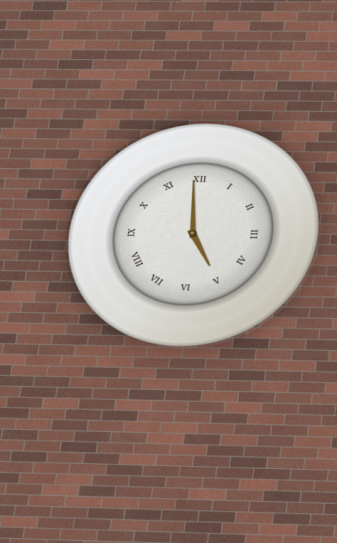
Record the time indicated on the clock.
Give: 4:59
